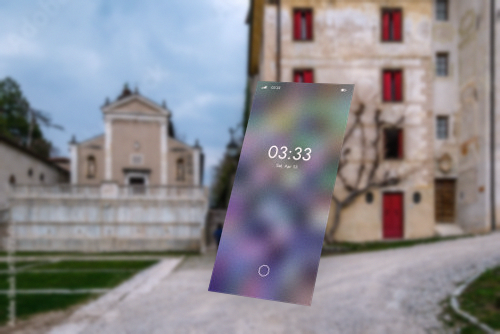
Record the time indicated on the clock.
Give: 3:33
